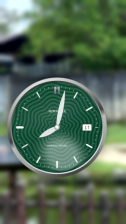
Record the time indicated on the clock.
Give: 8:02
